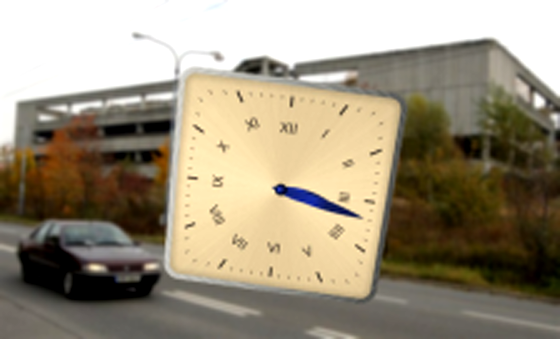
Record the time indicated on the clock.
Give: 3:17
